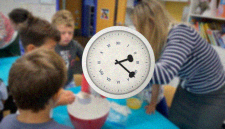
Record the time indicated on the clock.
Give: 2:22
